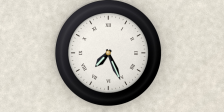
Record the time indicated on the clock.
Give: 7:26
